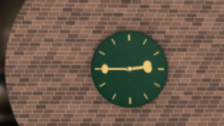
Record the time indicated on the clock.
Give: 2:45
